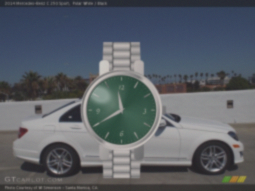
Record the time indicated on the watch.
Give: 11:40
